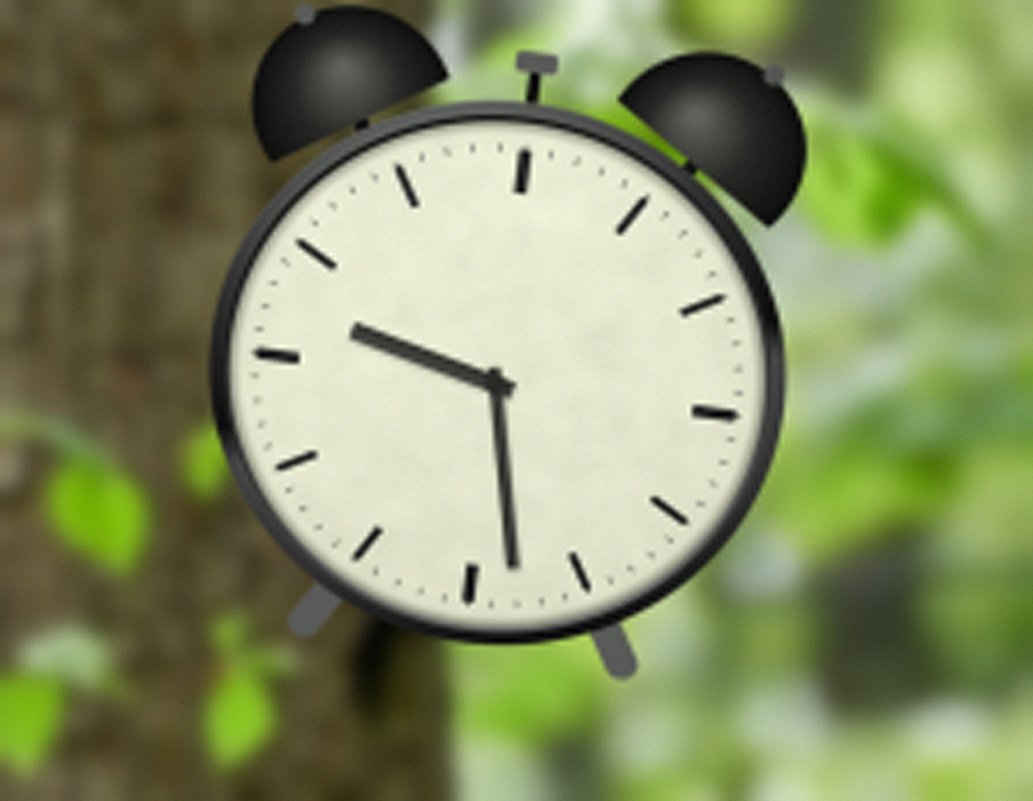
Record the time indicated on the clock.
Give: 9:28
